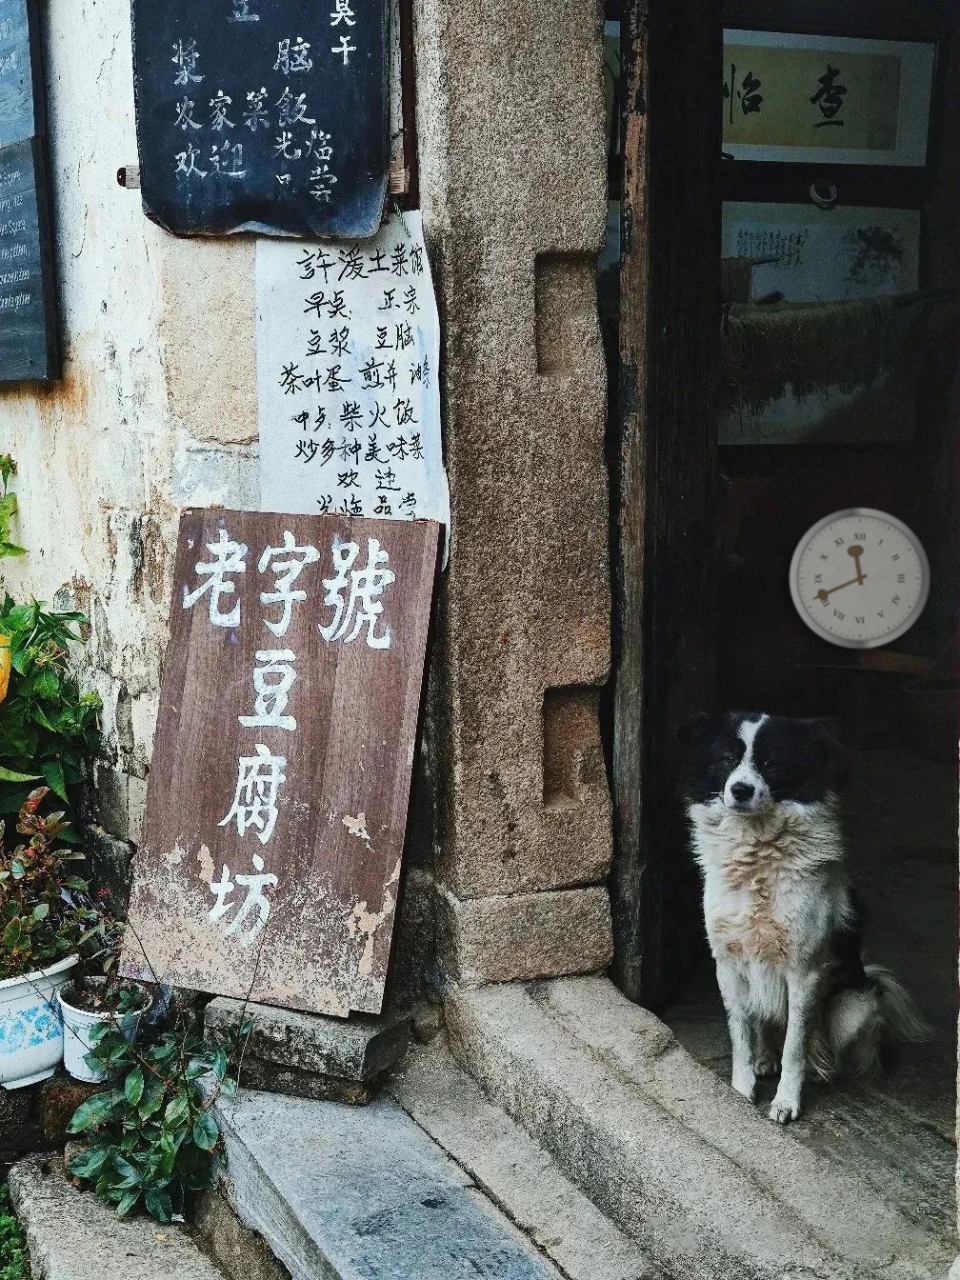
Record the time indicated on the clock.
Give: 11:41
